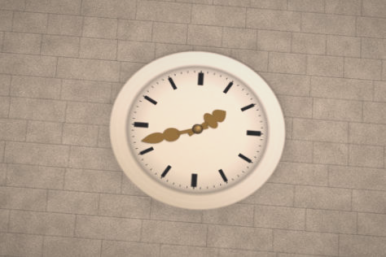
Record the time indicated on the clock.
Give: 1:42
